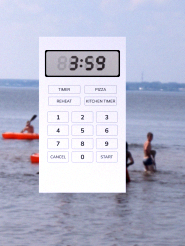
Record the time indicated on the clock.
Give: 3:59
